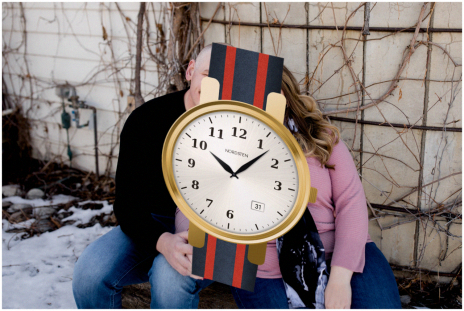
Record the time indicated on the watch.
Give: 10:07
